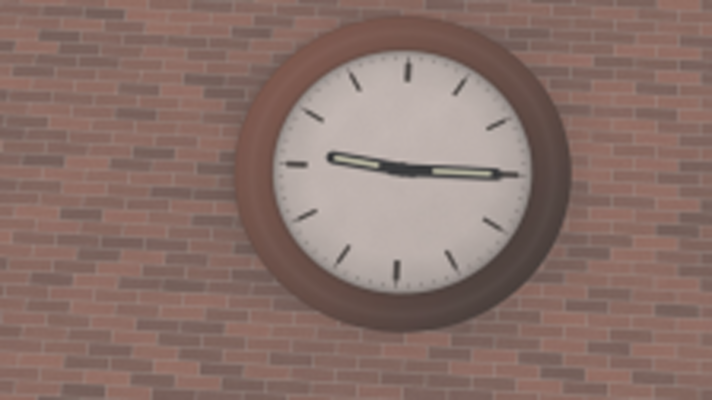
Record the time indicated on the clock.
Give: 9:15
